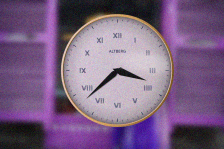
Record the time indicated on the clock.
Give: 3:38
